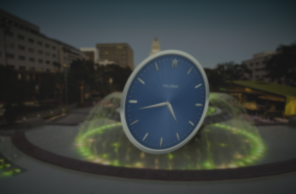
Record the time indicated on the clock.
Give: 4:43
